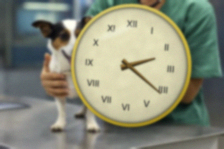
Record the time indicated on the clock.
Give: 2:21
